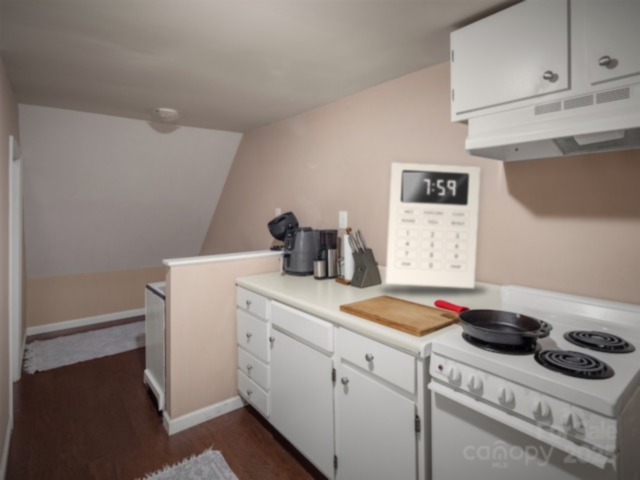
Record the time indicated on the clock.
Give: 7:59
